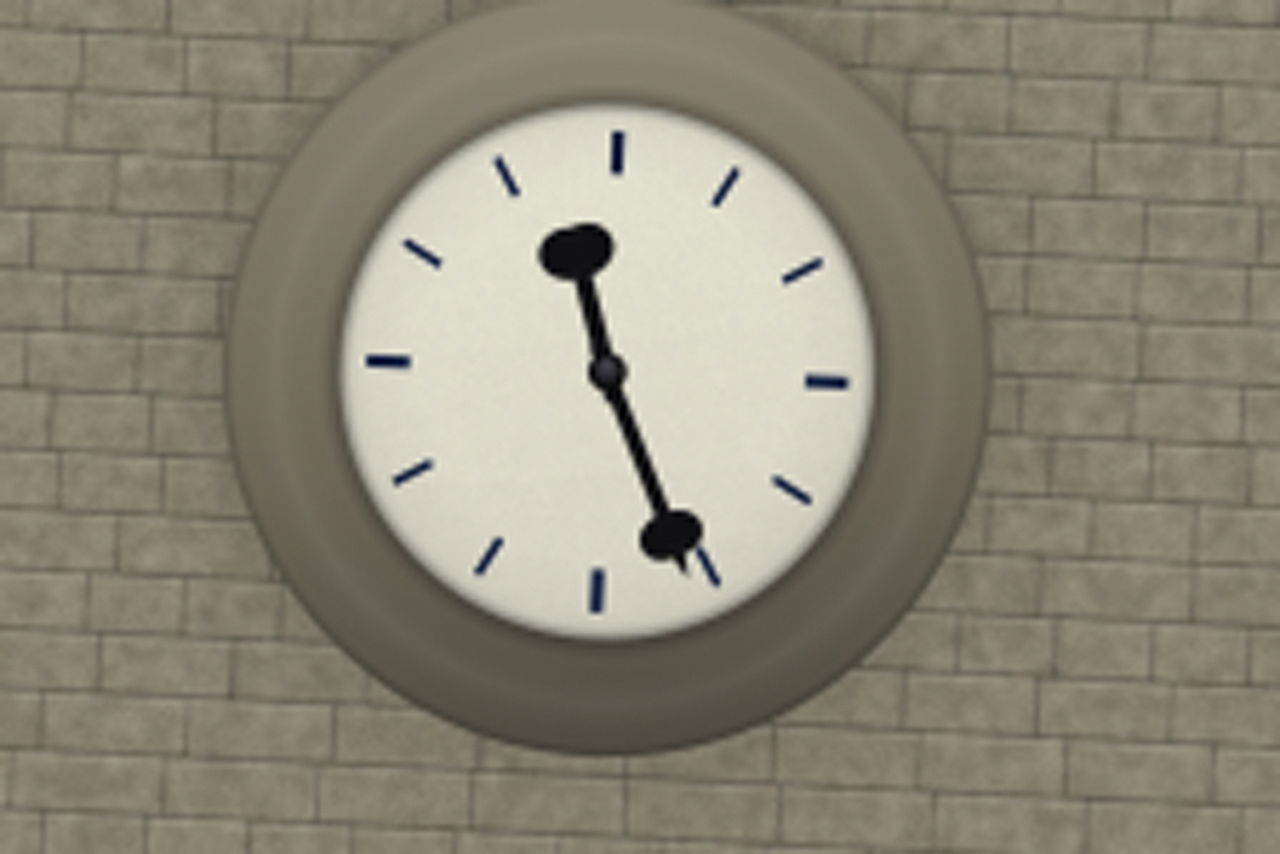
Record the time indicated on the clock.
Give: 11:26
